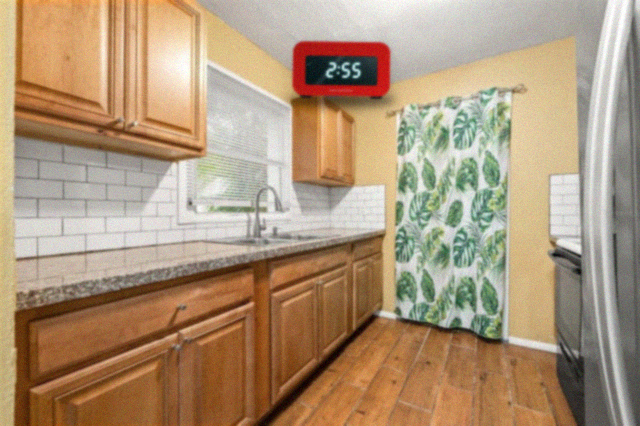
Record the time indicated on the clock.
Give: 2:55
